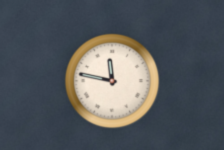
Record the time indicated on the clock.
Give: 11:47
